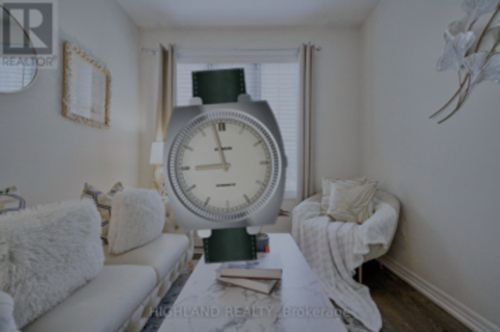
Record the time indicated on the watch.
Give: 8:58
